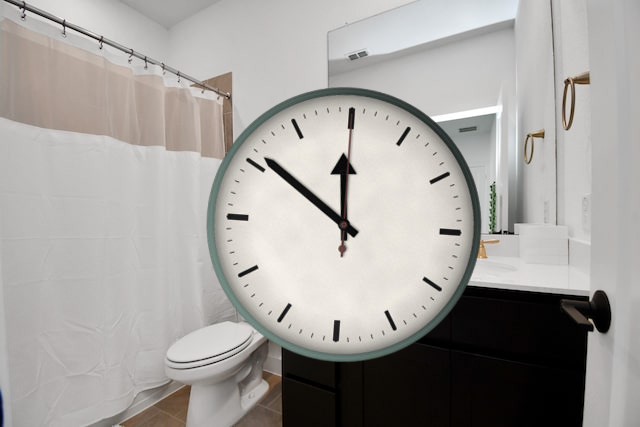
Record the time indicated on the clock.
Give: 11:51:00
